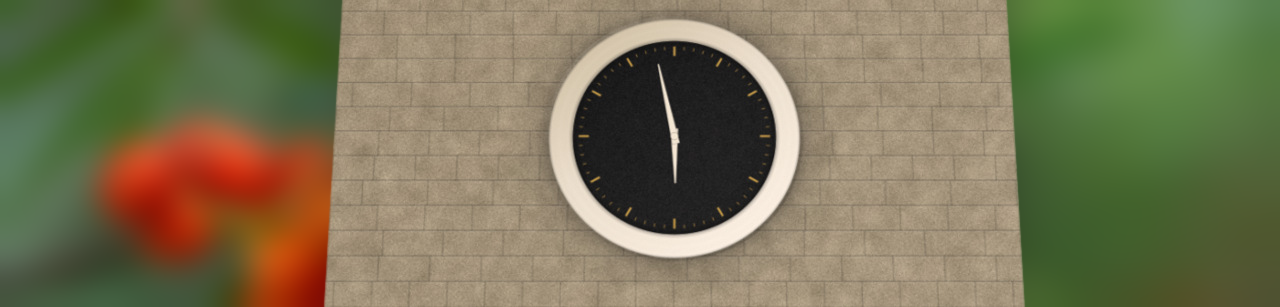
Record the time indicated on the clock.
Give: 5:58
